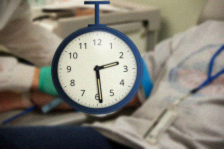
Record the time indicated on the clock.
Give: 2:29
